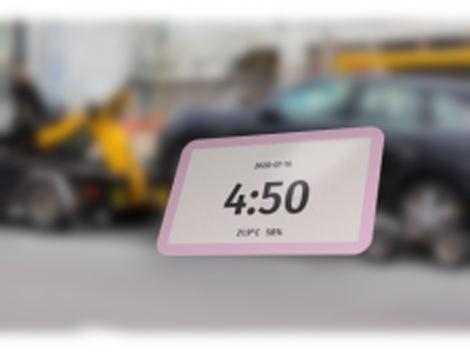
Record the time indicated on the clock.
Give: 4:50
